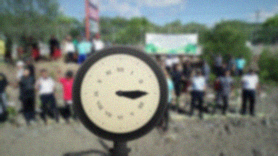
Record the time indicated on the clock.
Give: 3:15
